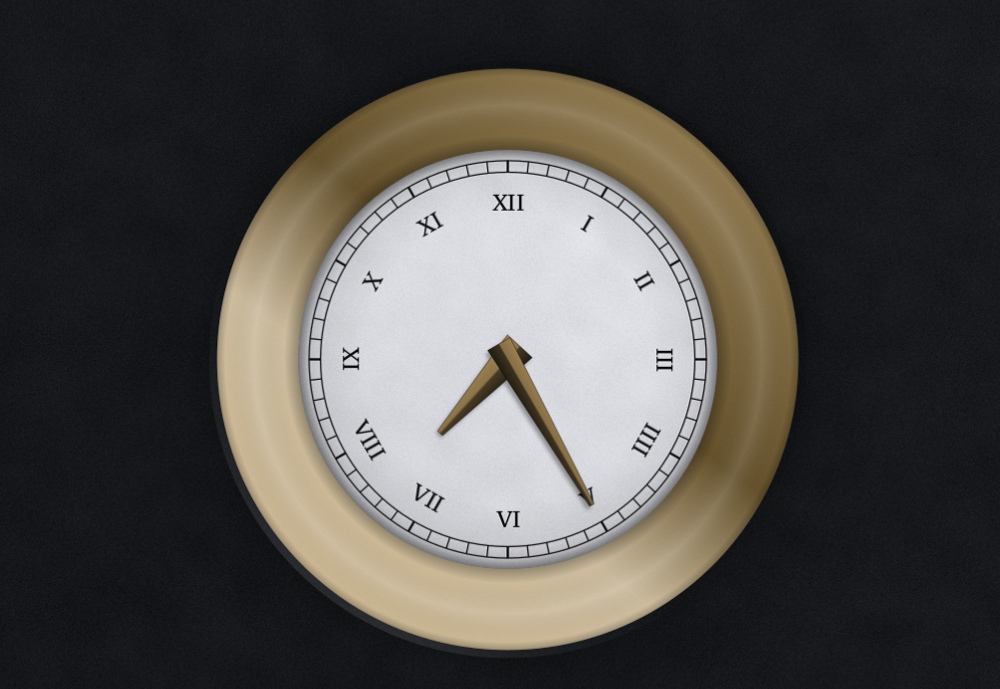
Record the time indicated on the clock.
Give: 7:25
